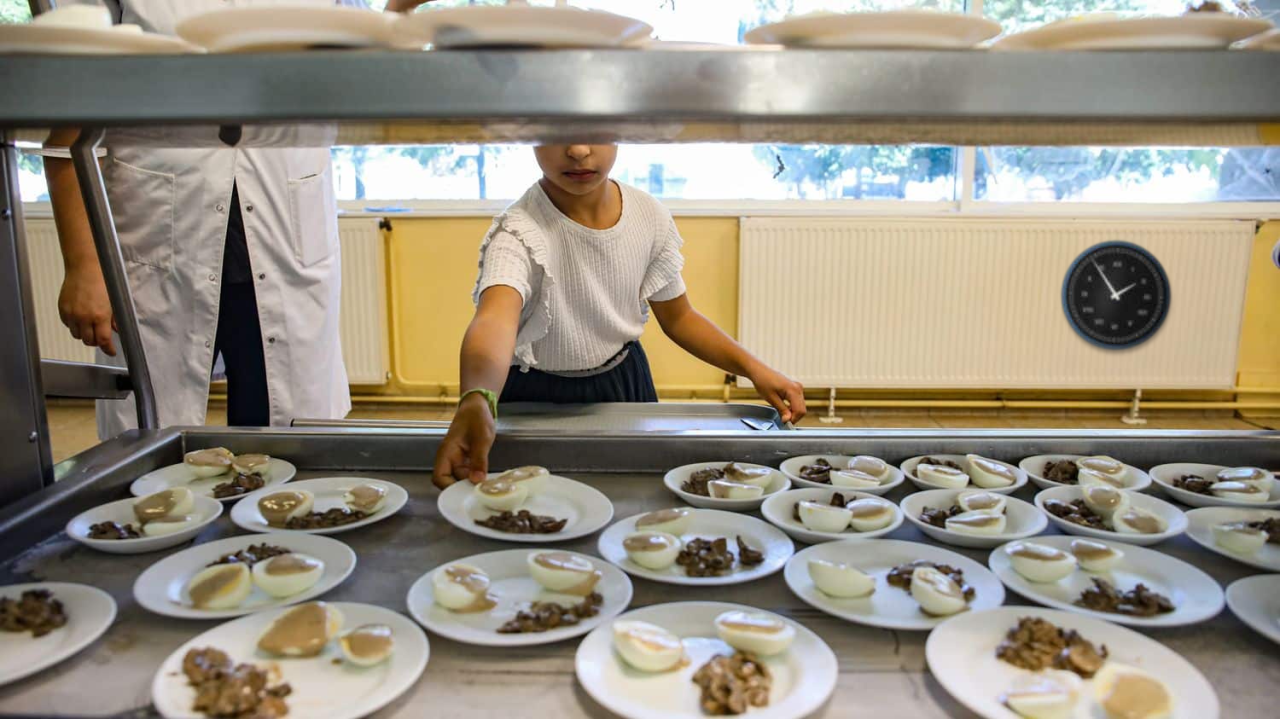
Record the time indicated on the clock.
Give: 1:54
